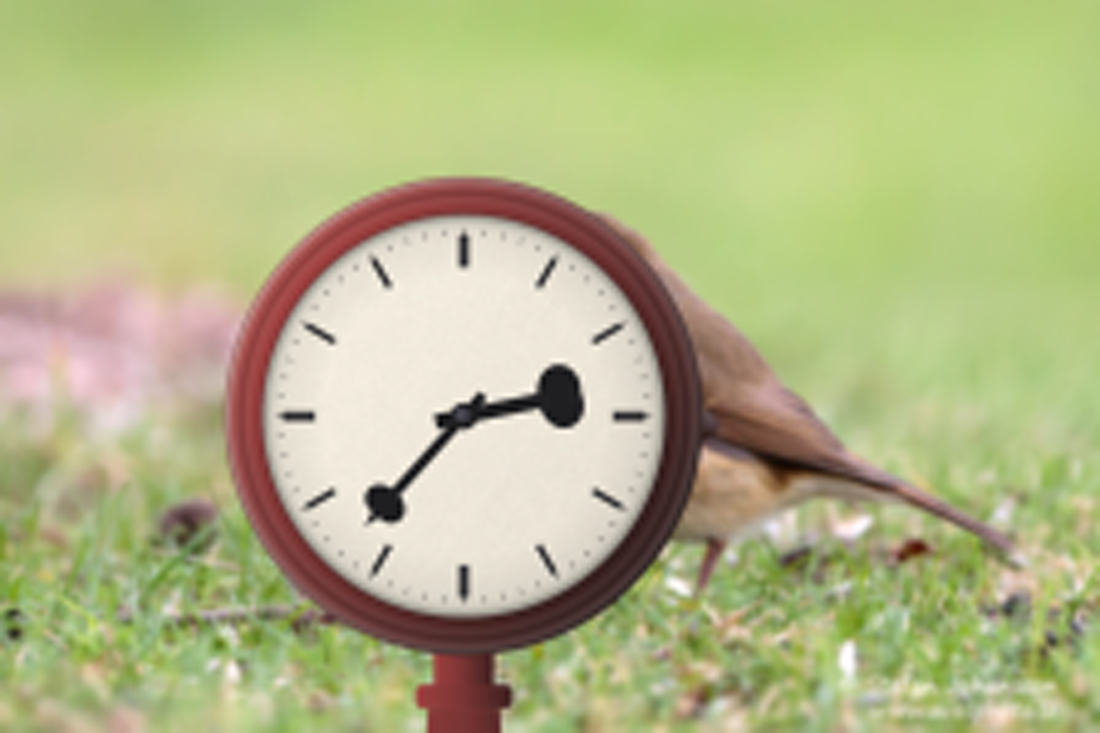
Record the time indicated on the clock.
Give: 2:37
